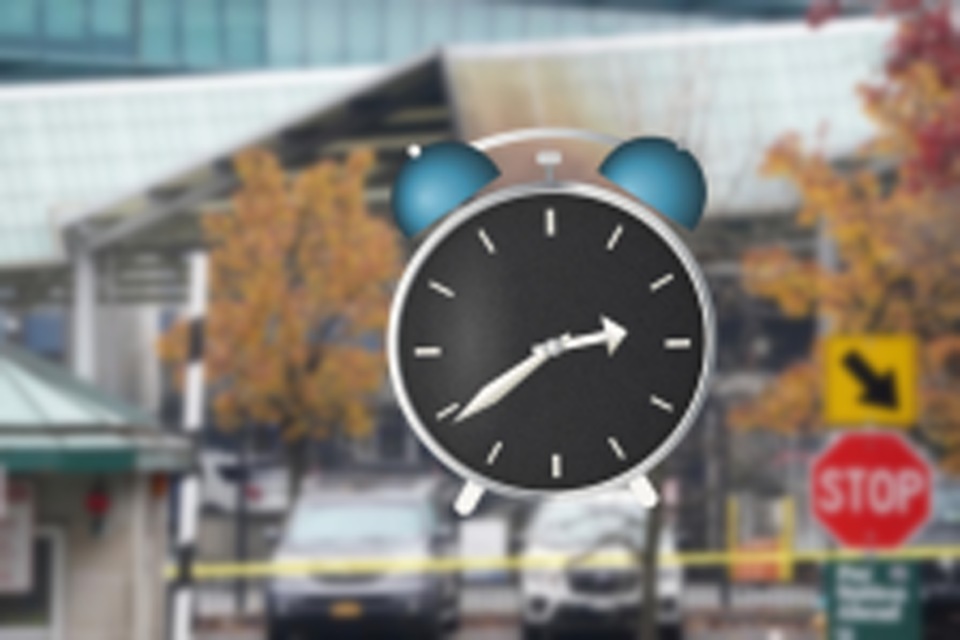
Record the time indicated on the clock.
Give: 2:39
